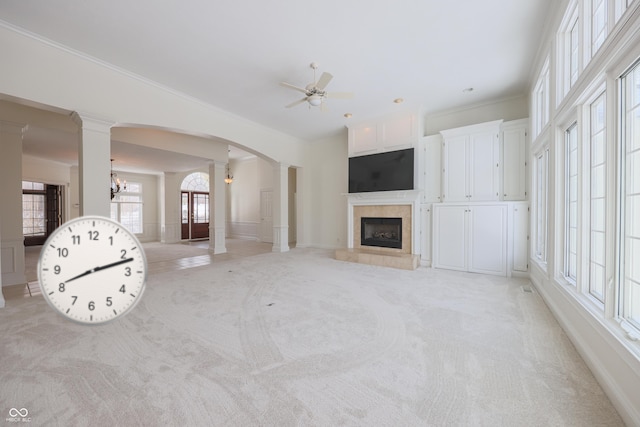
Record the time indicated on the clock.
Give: 8:12
